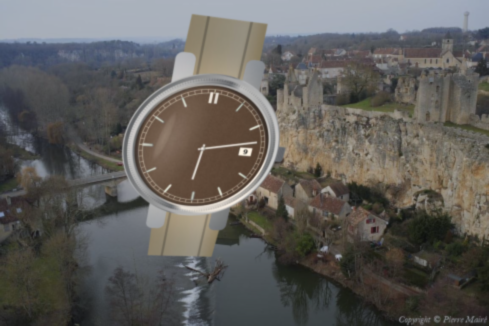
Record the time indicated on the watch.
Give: 6:13
